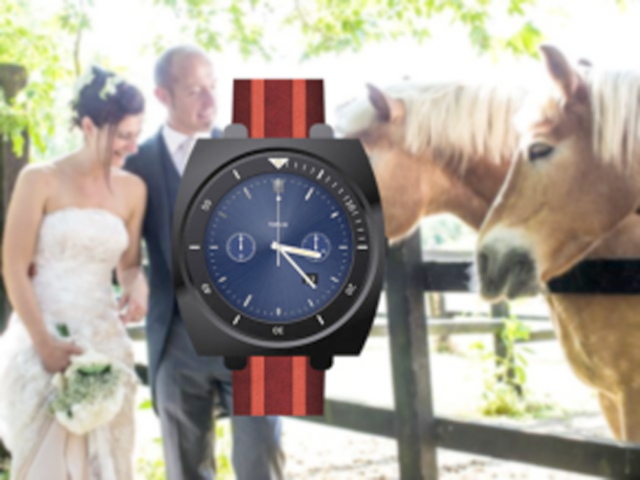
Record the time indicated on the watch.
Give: 3:23
